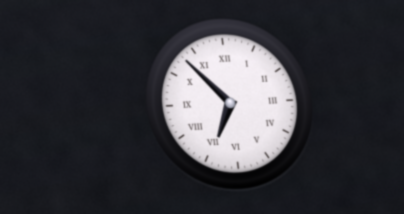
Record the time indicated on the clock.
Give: 6:53
